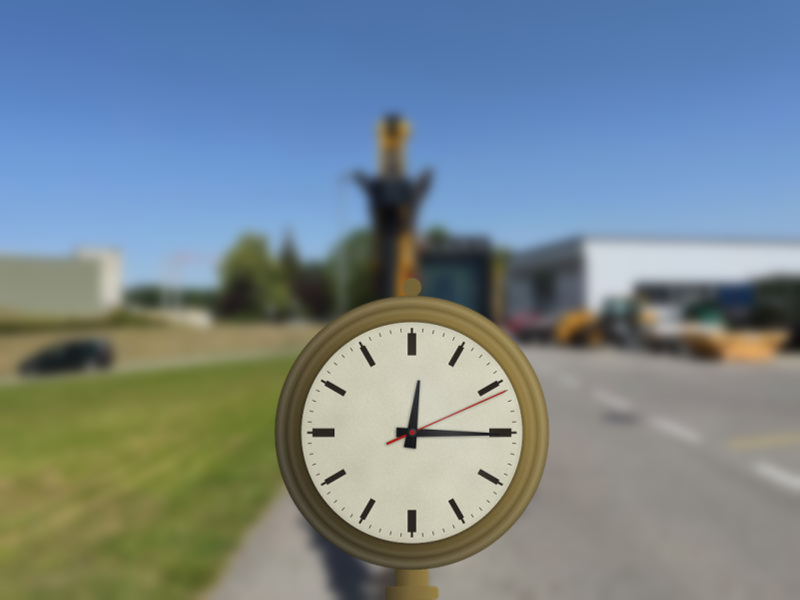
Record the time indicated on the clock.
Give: 12:15:11
